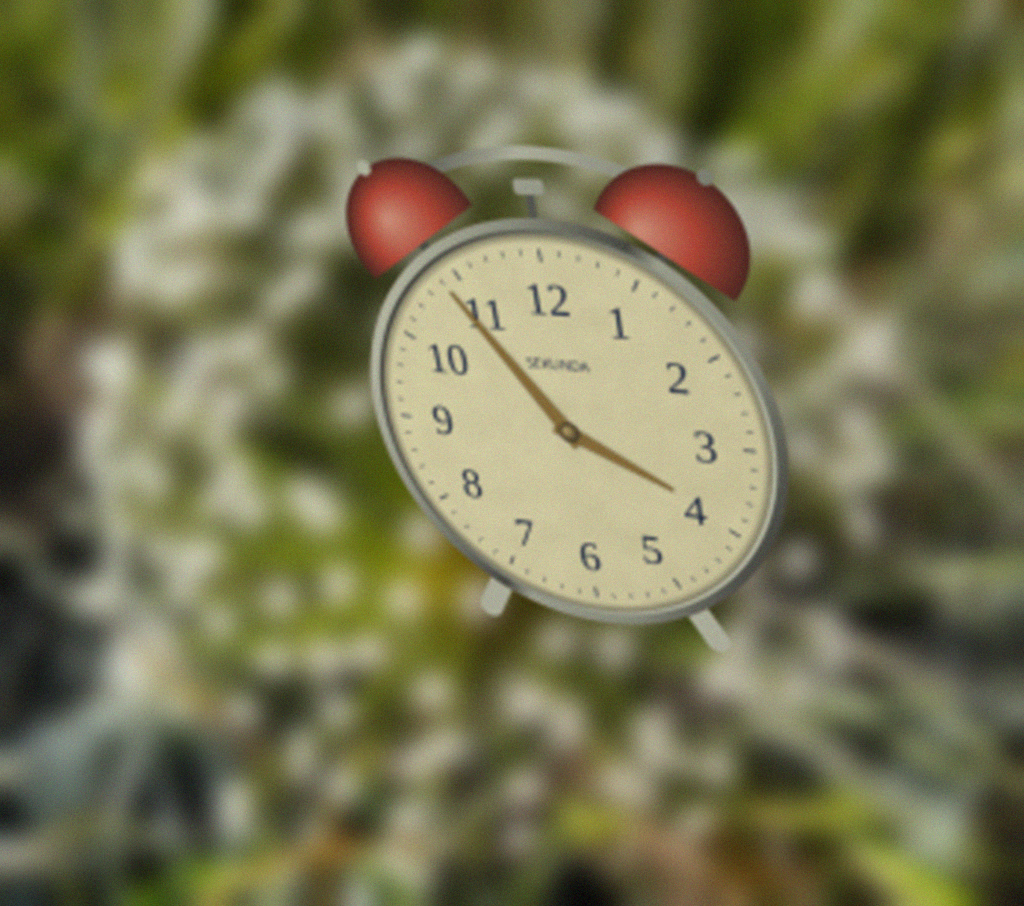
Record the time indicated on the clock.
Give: 3:54
